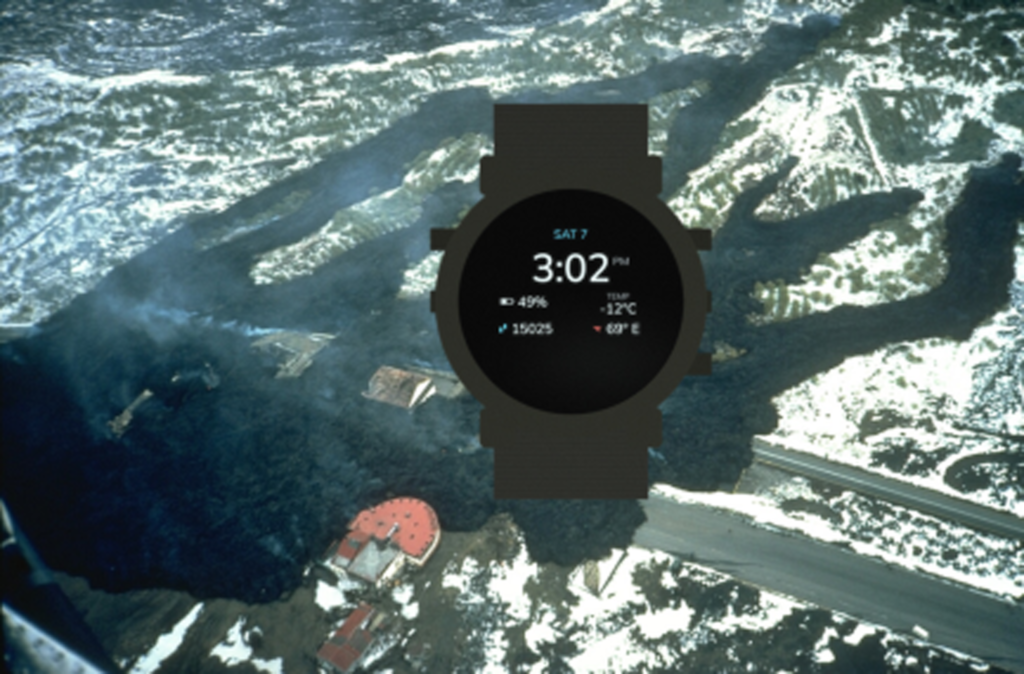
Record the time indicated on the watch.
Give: 3:02
